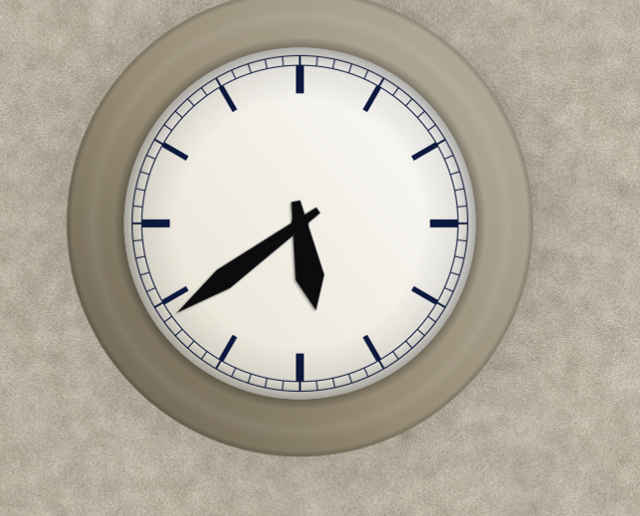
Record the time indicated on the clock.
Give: 5:39
